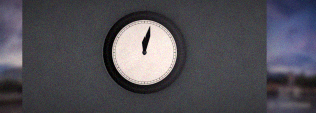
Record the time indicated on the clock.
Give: 12:02
